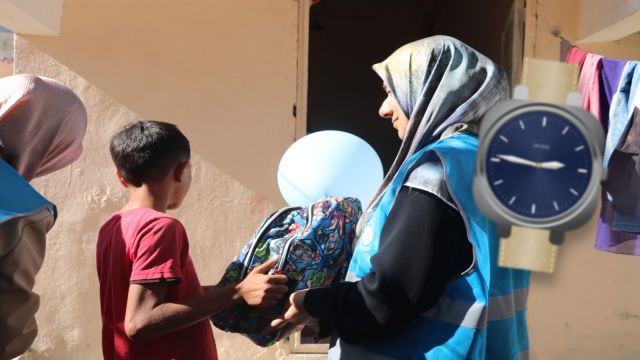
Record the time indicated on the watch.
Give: 2:46
